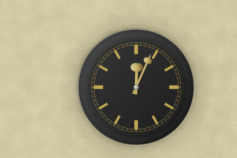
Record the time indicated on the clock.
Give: 12:04
